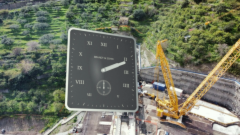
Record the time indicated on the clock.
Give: 2:11
